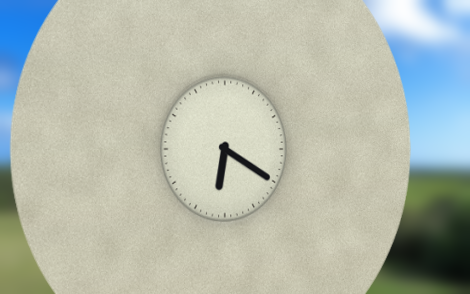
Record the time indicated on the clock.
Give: 6:20
